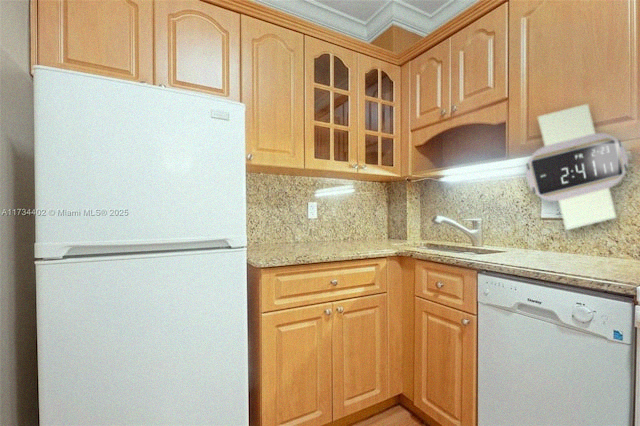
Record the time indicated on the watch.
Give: 2:41:11
